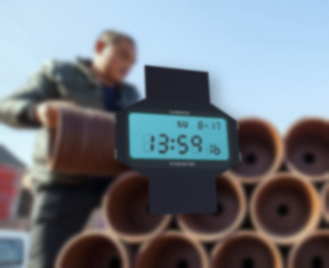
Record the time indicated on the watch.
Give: 13:59:16
